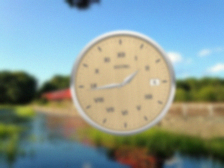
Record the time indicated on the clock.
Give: 1:44
